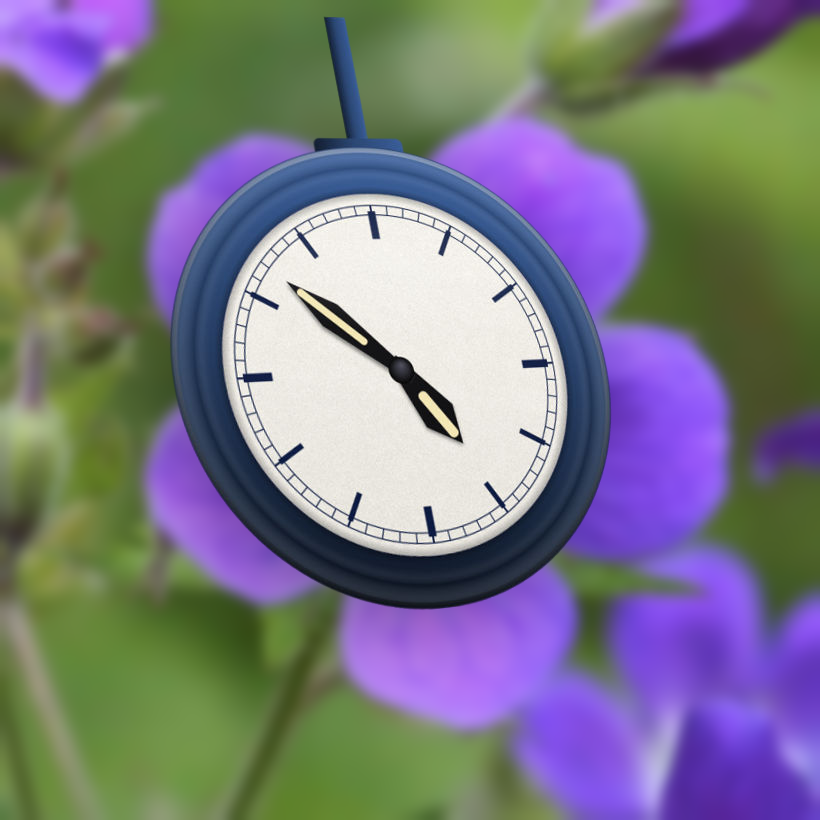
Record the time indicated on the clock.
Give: 4:52
